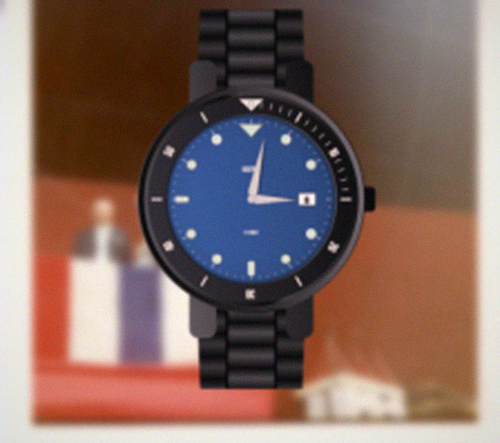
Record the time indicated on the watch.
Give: 3:02
